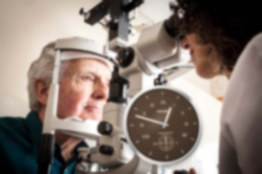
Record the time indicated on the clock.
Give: 12:48
